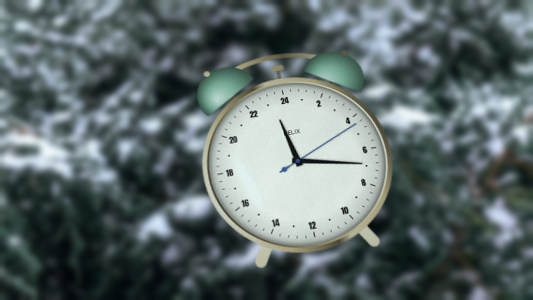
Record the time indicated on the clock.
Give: 23:17:11
